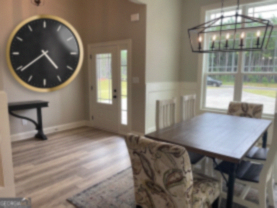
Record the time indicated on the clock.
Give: 4:39
